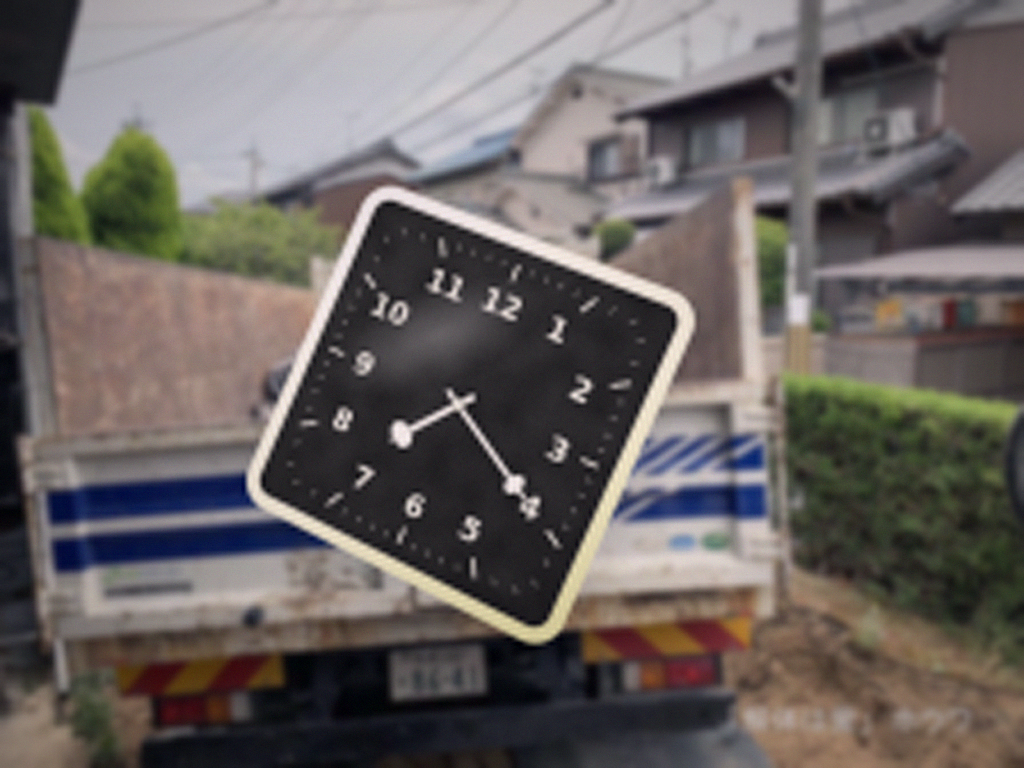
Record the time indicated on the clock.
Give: 7:20
